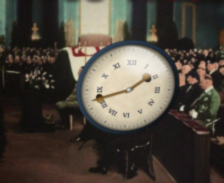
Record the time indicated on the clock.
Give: 1:42
